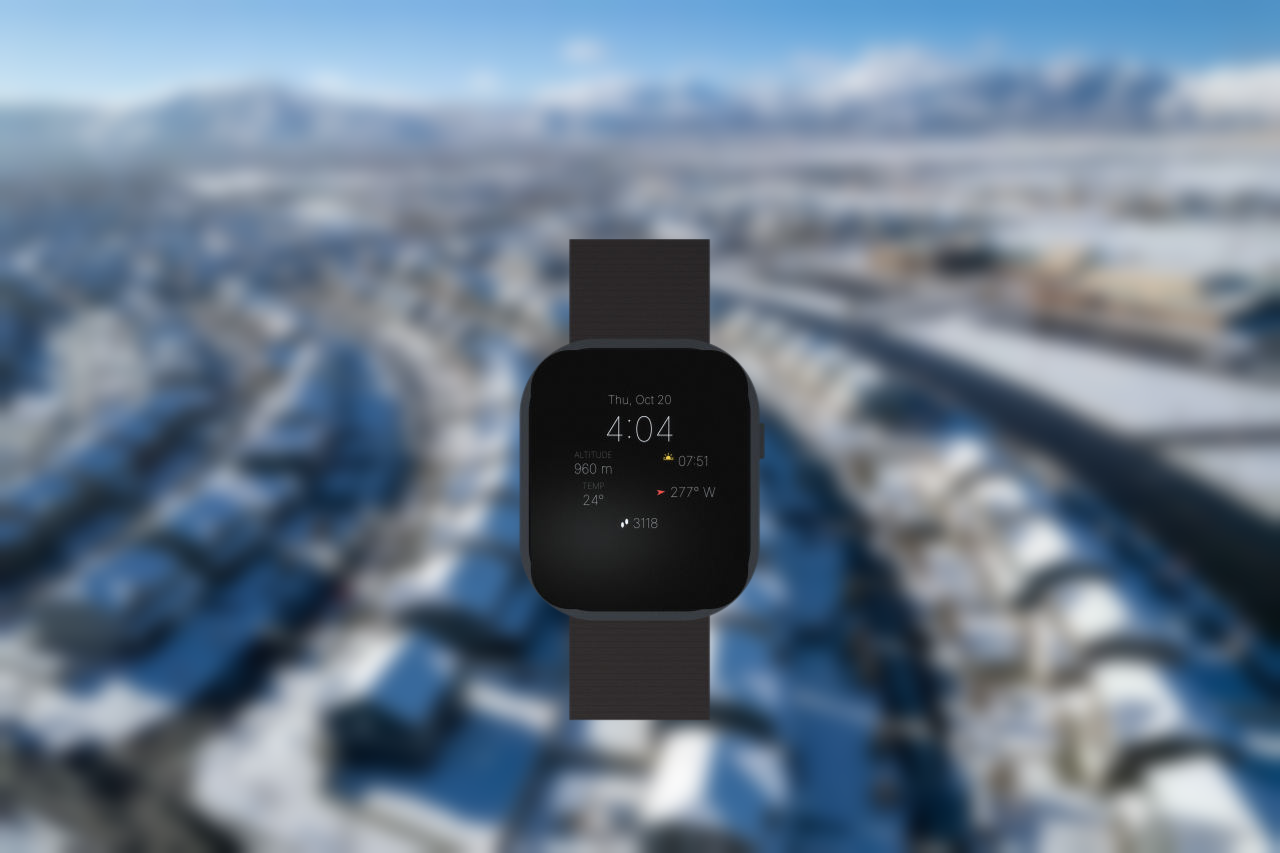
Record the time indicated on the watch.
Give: 4:04
